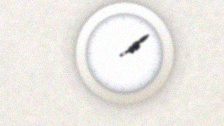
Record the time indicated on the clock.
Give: 2:09
